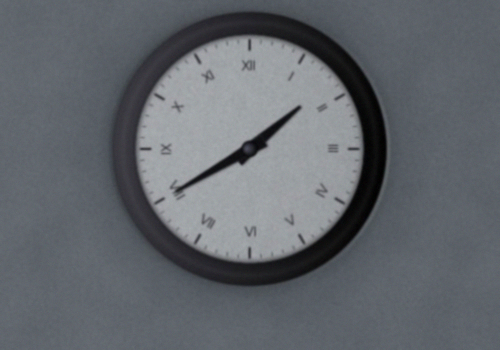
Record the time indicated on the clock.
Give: 1:40
